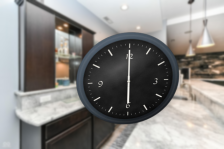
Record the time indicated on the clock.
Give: 6:00
